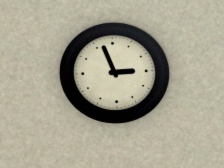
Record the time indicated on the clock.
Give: 2:57
